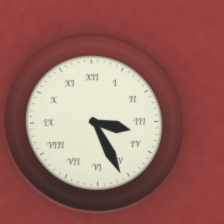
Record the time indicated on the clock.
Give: 3:26
